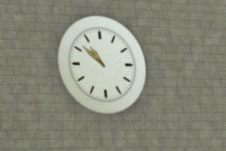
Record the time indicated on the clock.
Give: 10:52
